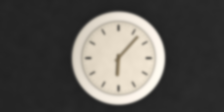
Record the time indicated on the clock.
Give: 6:07
